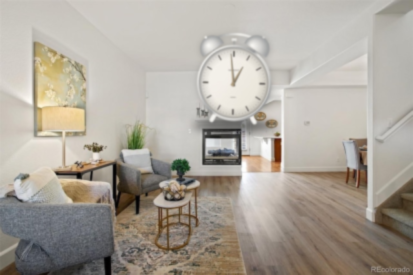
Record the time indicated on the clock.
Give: 12:59
